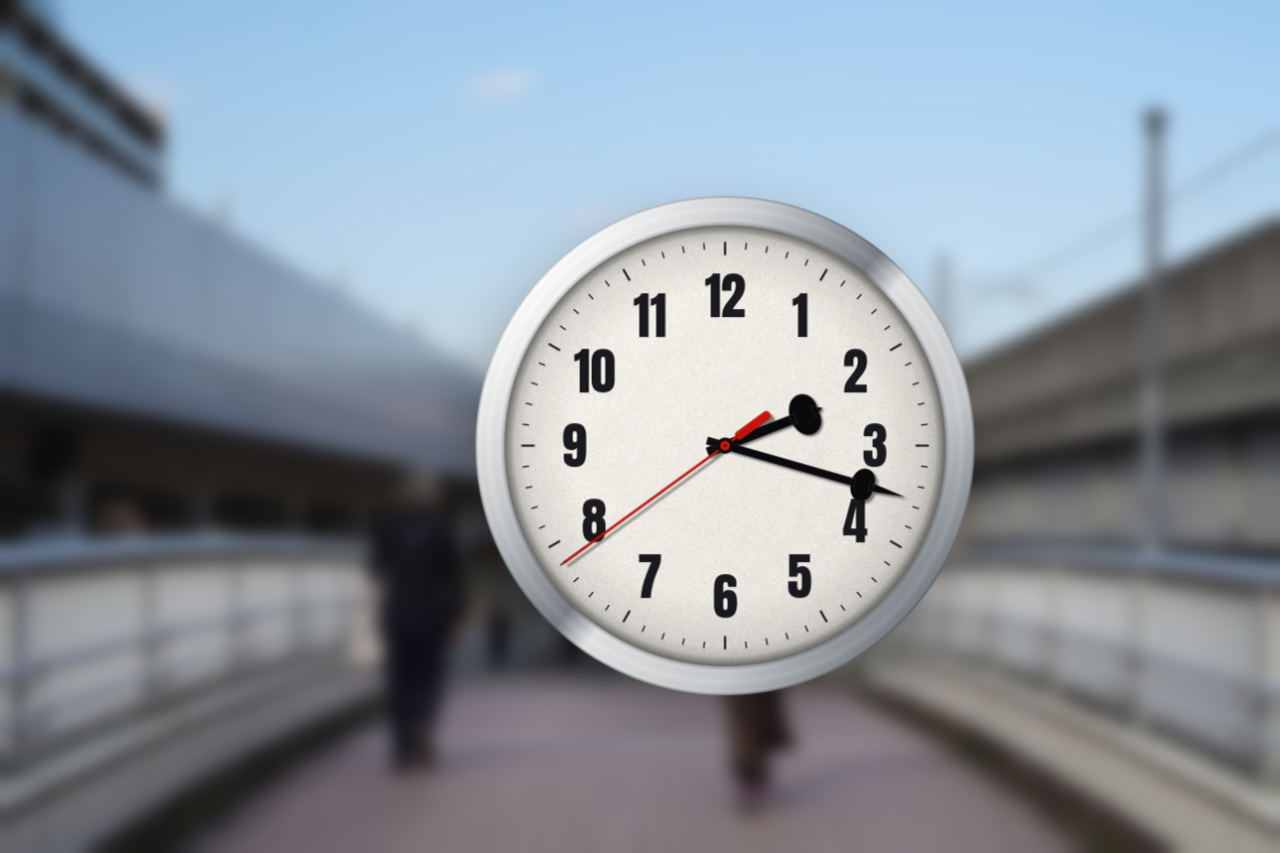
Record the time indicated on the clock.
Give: 2:17:39
